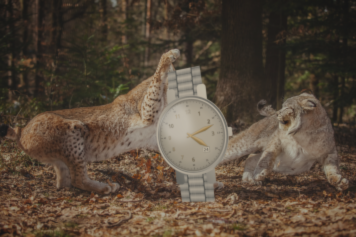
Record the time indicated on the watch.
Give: 4:12
